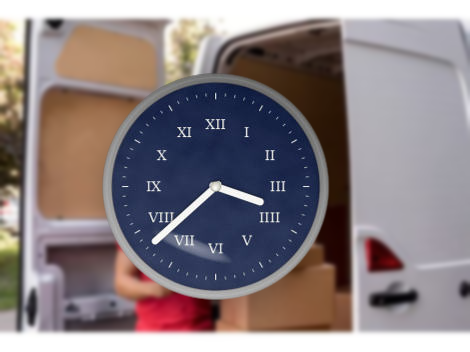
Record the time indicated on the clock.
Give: 3:38
